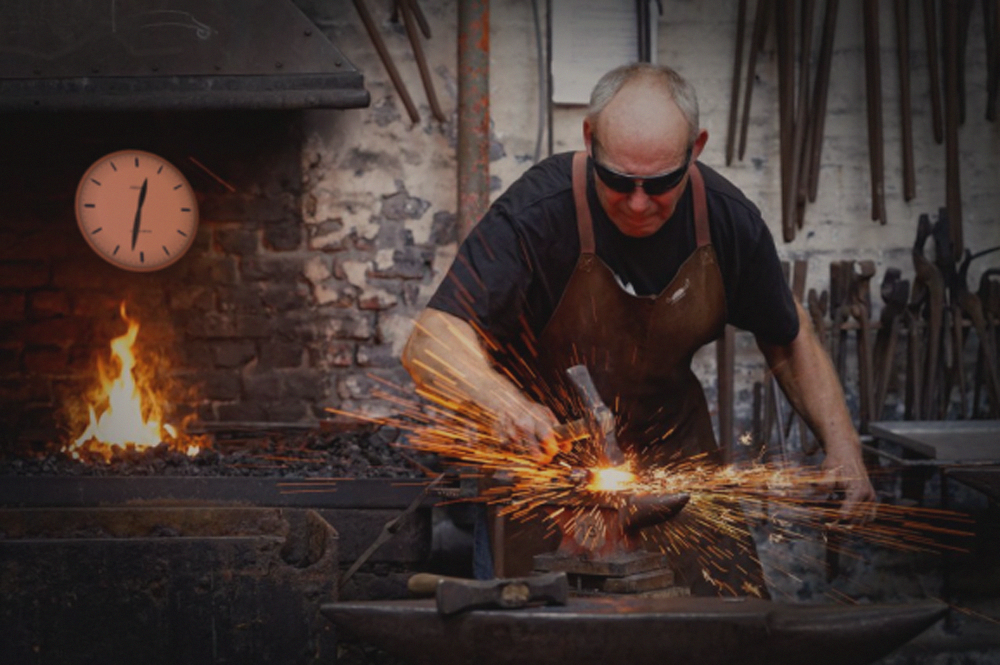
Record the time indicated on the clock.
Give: 12:32
